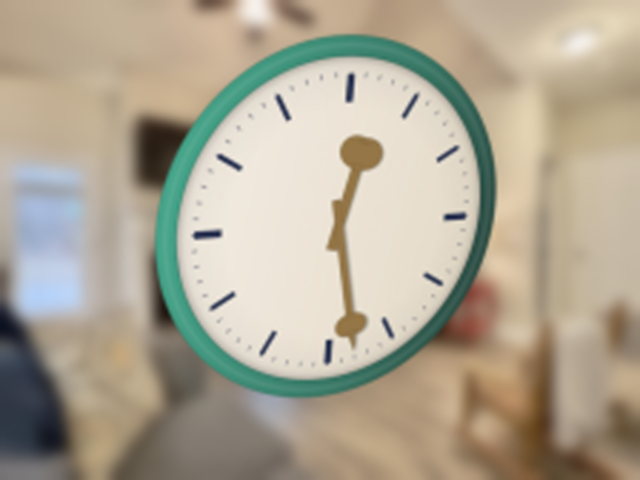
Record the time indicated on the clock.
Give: 12:28
